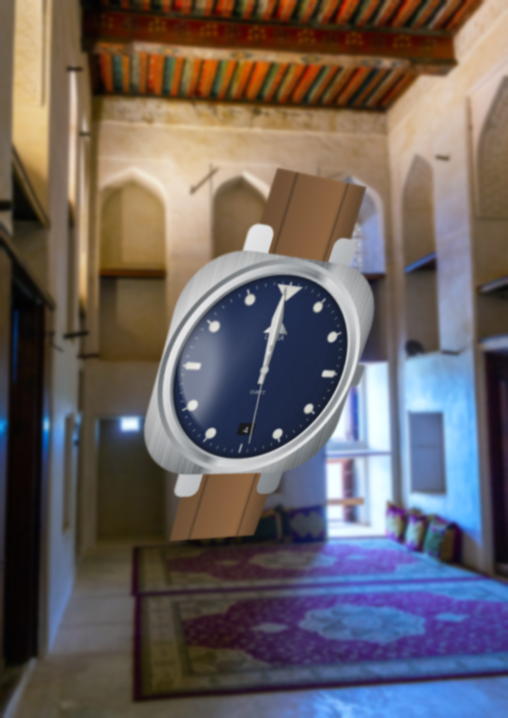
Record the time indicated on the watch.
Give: 11:59:29
